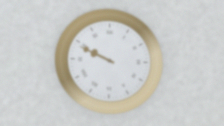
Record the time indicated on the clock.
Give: 9:49
